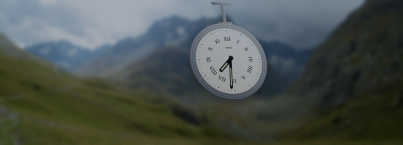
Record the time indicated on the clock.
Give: 7:31
